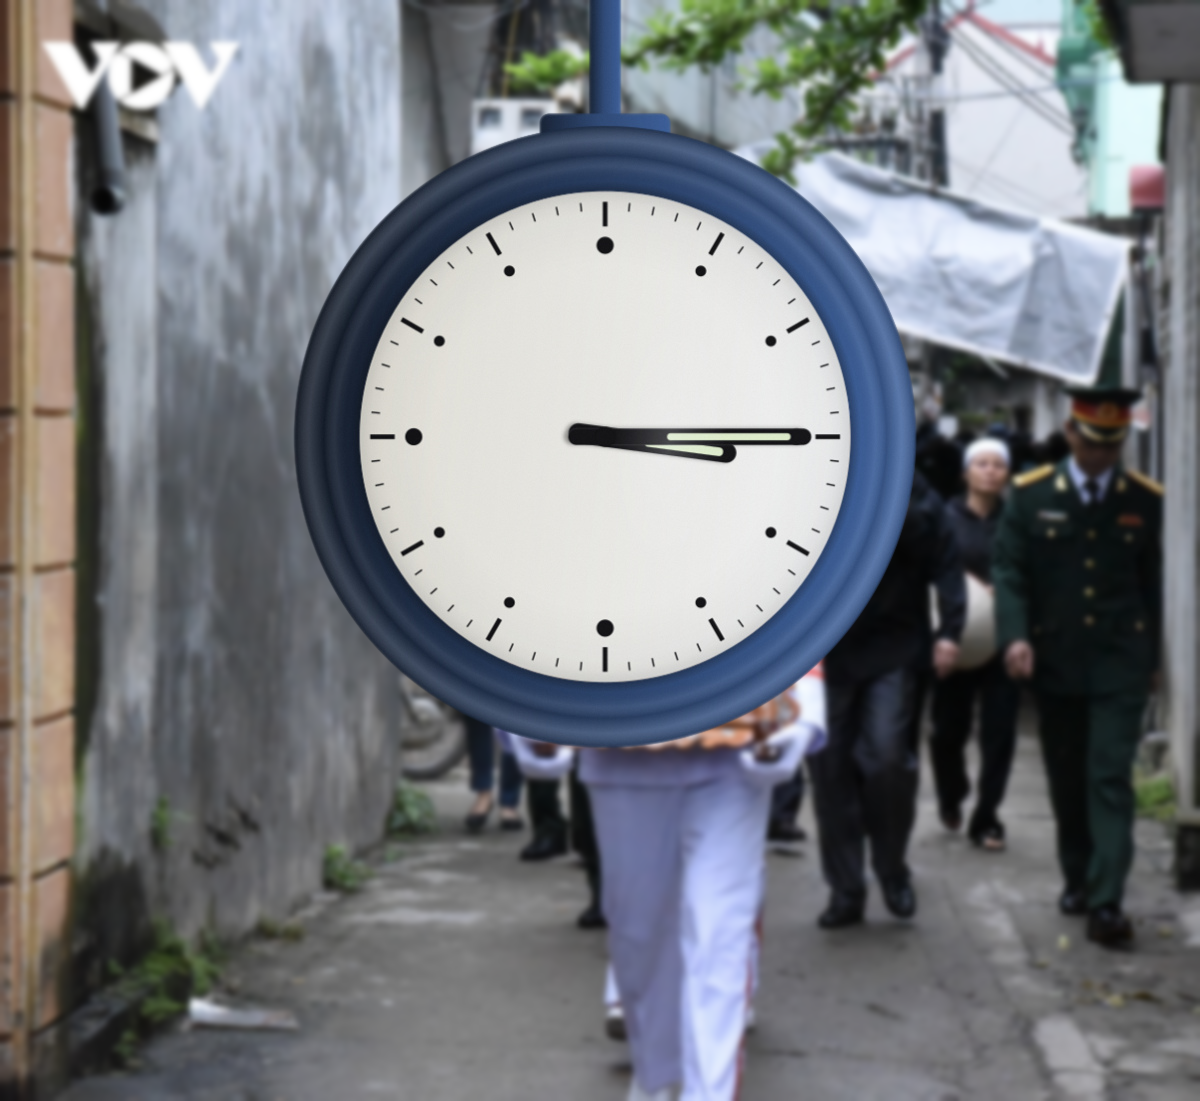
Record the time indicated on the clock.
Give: 3:15
